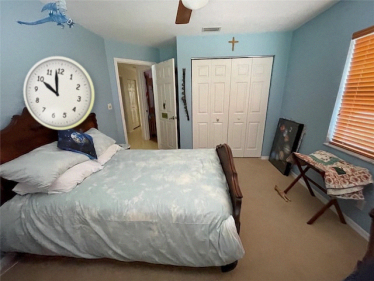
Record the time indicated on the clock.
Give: 9:58
